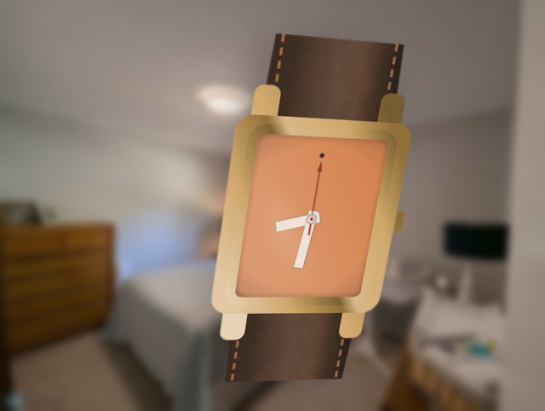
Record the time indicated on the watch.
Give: 8:31:00
